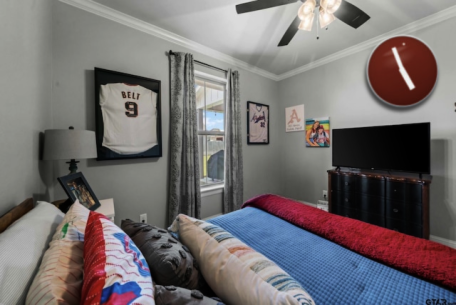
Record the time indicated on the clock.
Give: 4:56
